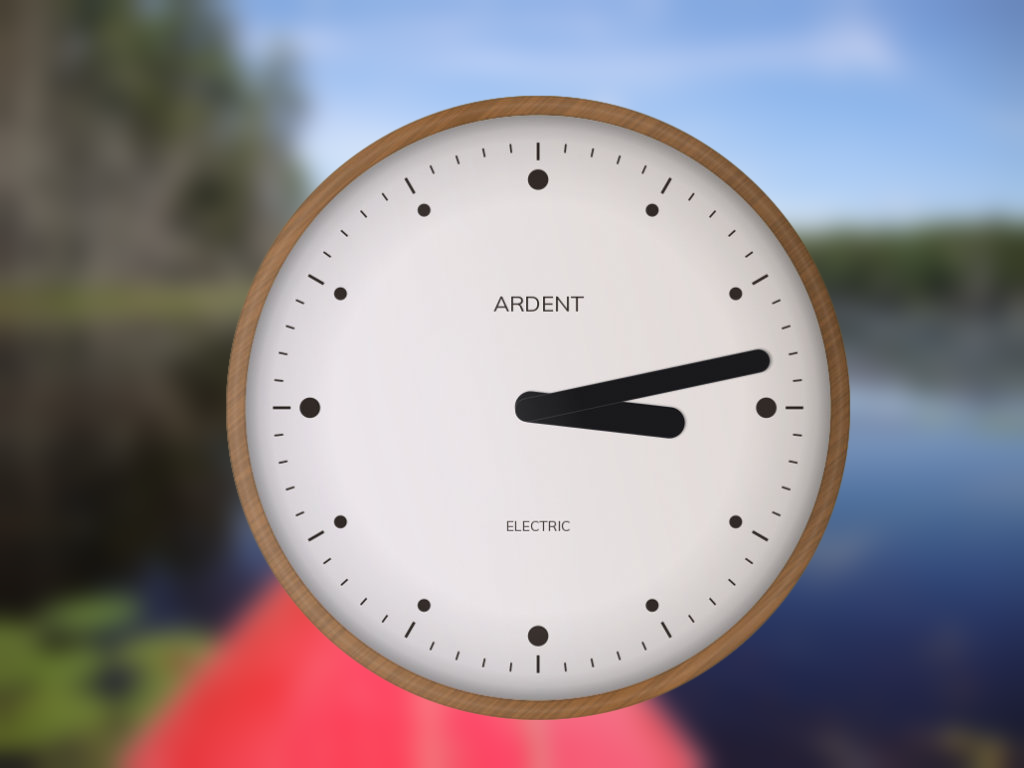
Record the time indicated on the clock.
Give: 3:13
